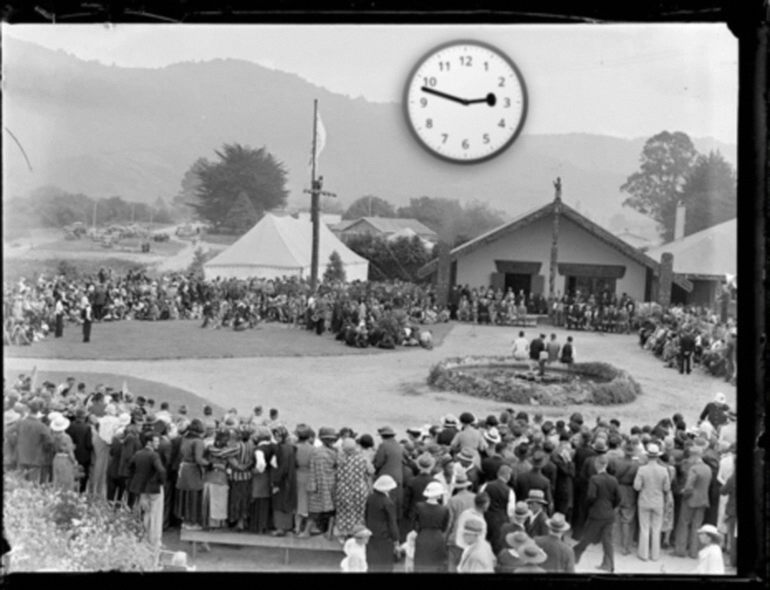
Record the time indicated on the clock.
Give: 2:48
